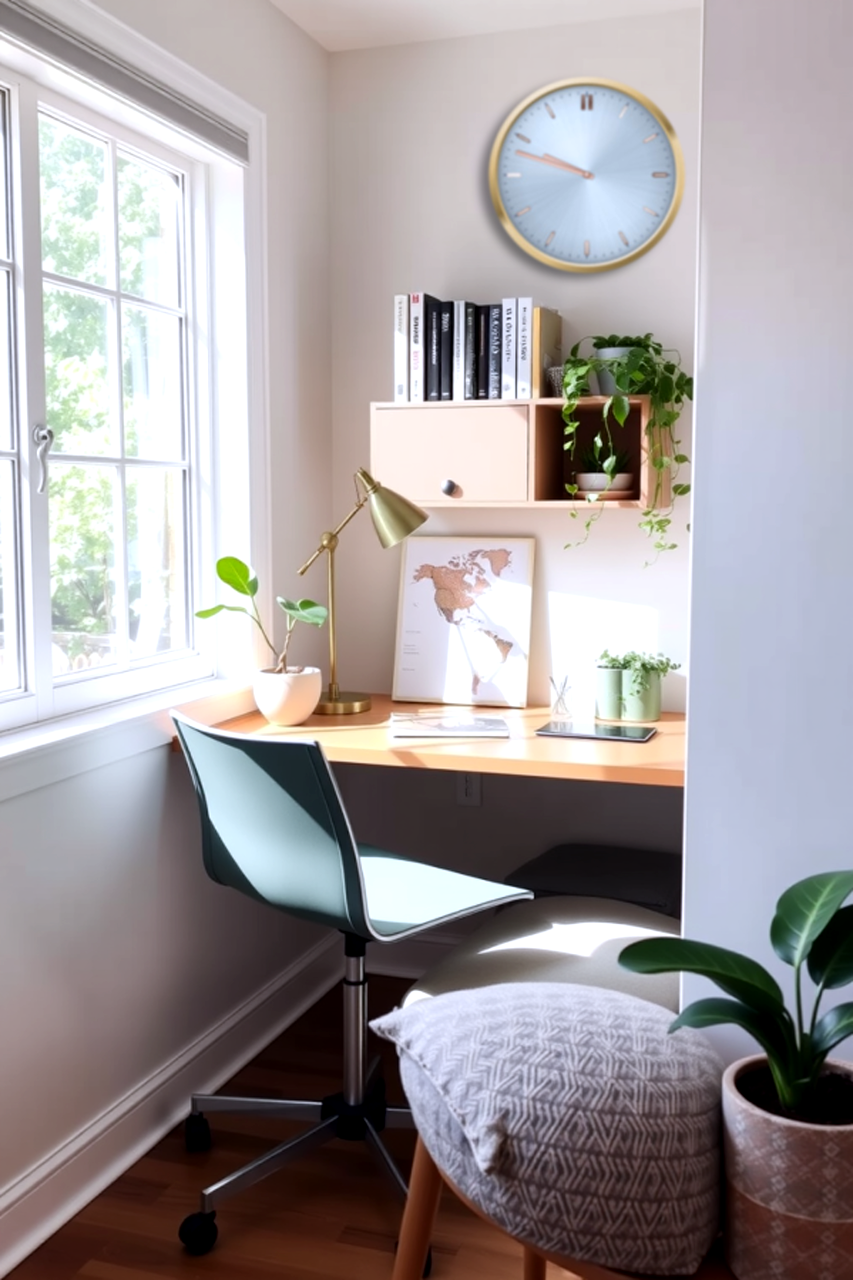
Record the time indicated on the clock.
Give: 9:48
